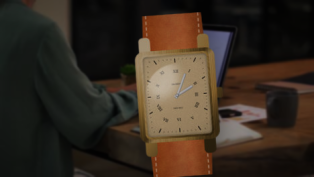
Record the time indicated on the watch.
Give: 2:04
